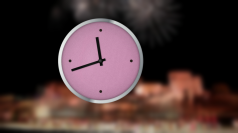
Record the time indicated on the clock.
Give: 11:42
